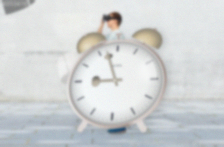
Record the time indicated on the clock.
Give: 8:57
